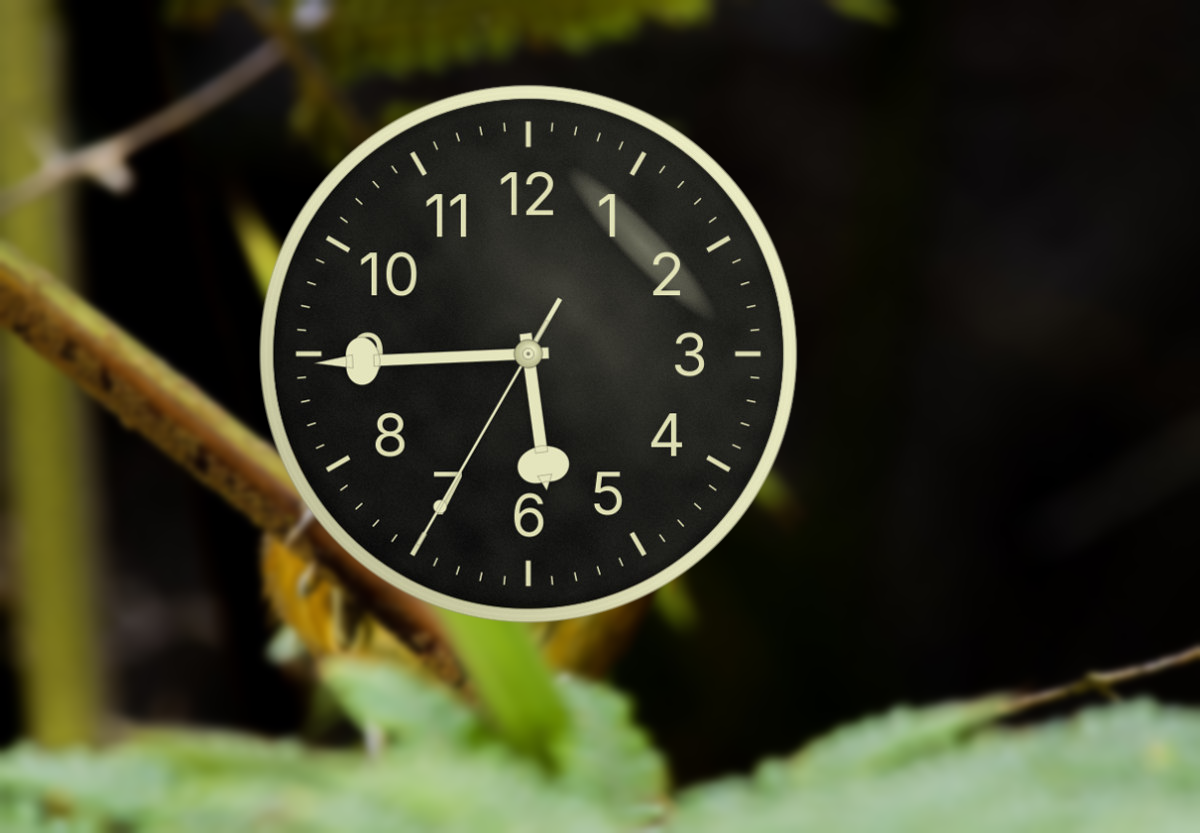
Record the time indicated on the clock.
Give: 5:44:35
